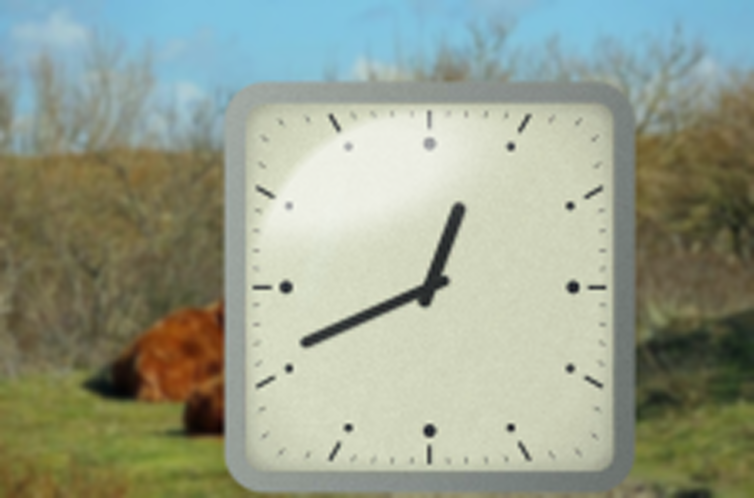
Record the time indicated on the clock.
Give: 12:41
